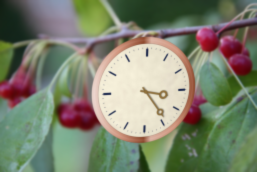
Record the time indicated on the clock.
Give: 3:24
